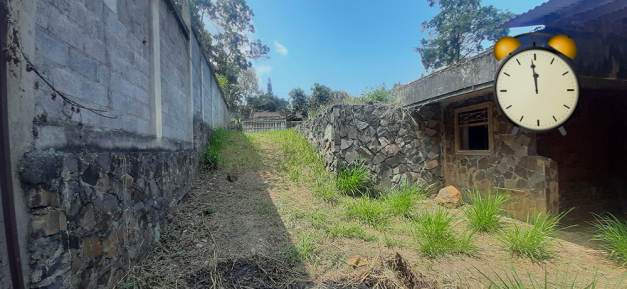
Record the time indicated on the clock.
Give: 11:59
